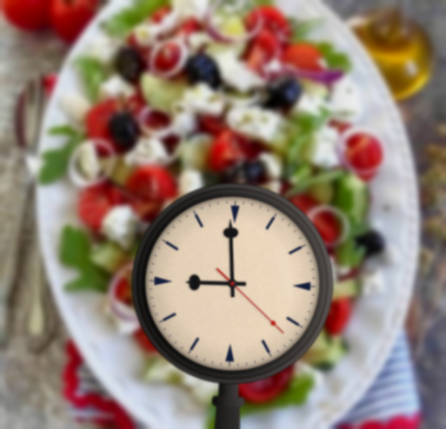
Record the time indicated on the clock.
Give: 8:59:22
